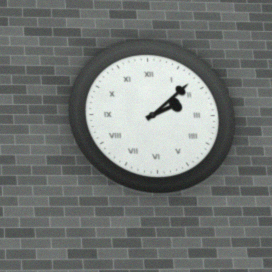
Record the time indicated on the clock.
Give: 2:08
